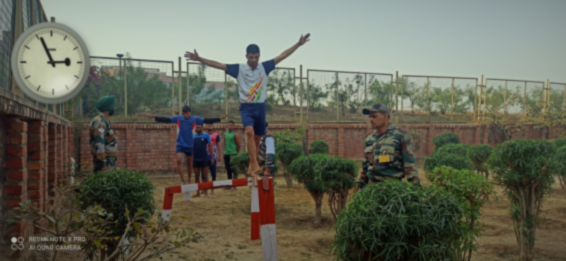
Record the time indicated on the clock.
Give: 2:56
